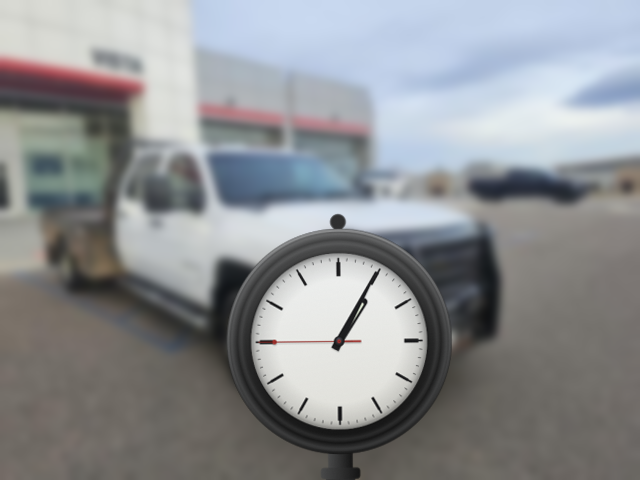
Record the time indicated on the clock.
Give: 1:04:45
